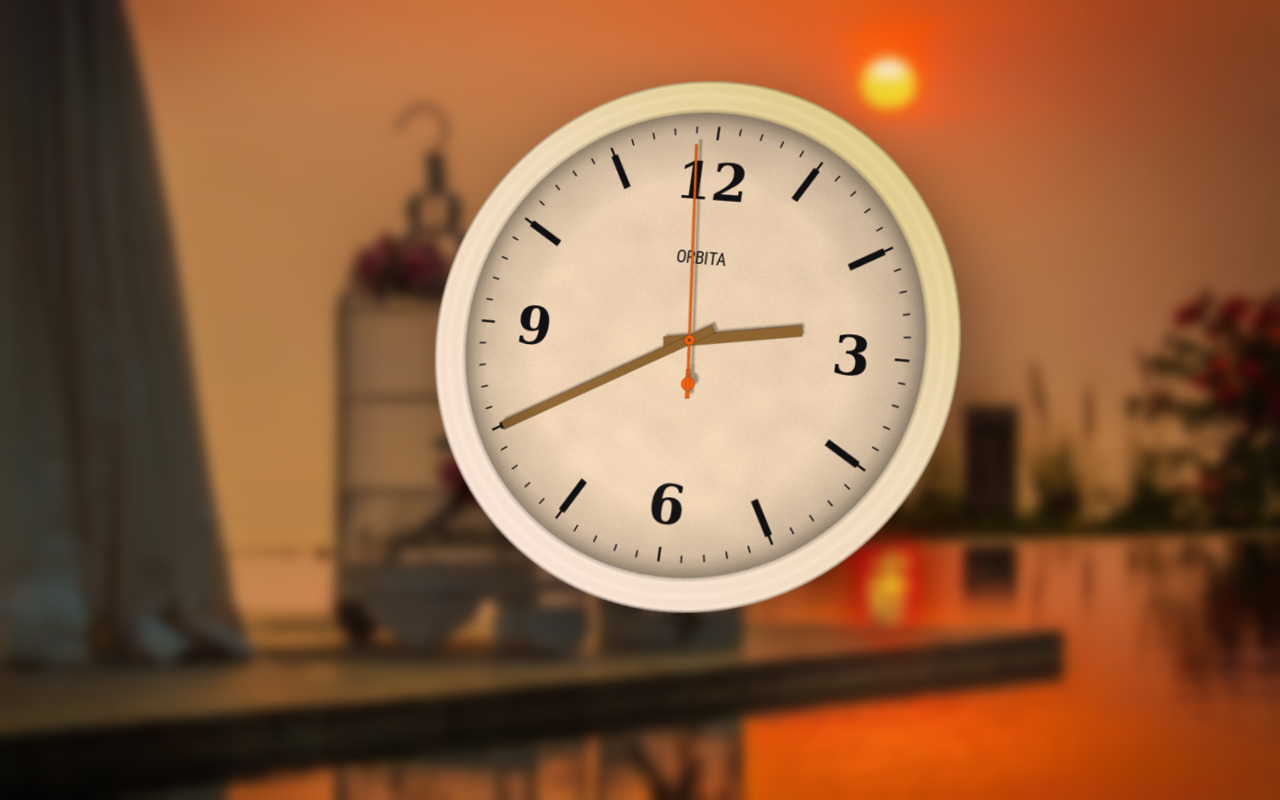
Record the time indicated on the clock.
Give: 2:39:59
